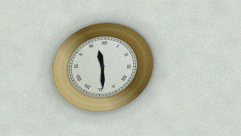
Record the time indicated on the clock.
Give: 11:29
